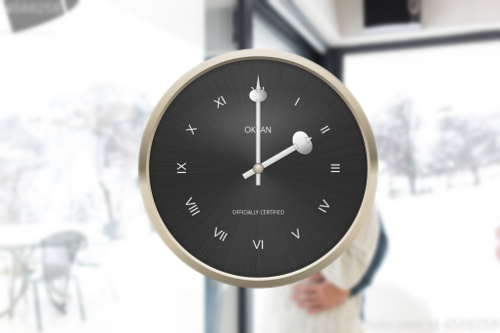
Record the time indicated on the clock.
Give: 2:00
